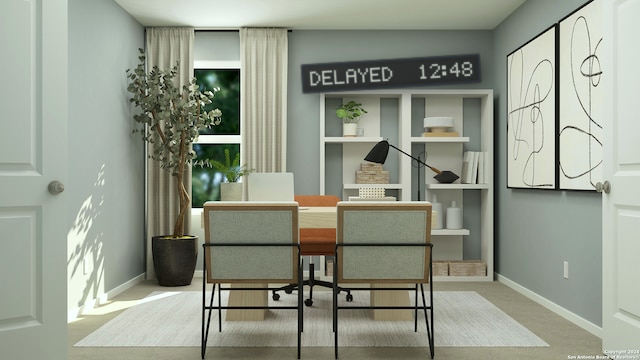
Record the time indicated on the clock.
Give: 12:48
